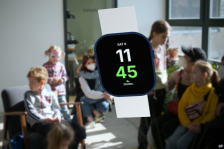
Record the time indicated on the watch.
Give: 11:45
